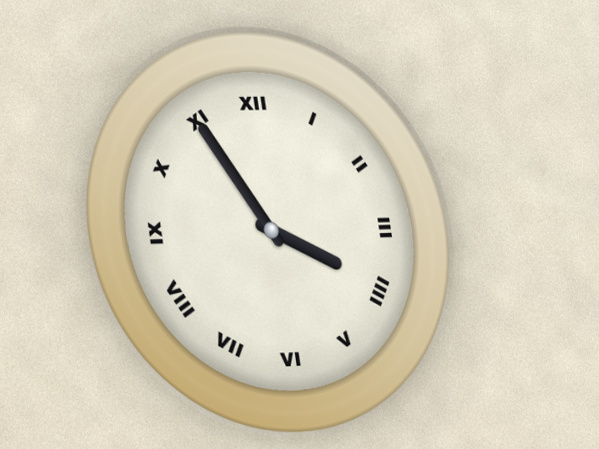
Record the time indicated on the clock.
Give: 3:55
